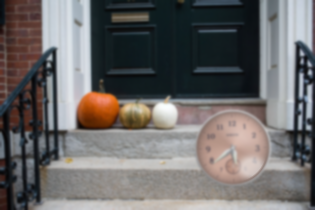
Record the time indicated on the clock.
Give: 5:39
